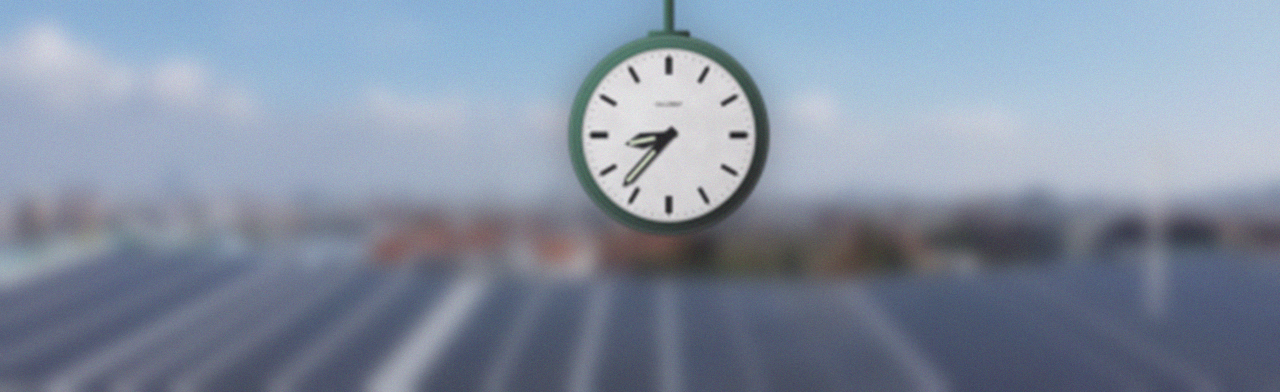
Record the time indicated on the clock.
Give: 8:37
